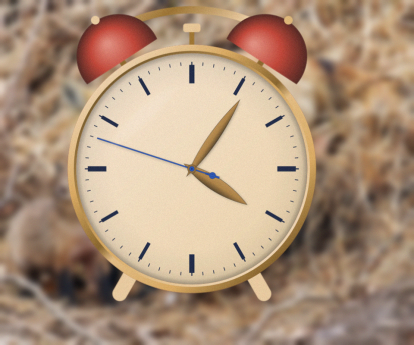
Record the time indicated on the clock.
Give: 4:05:48
